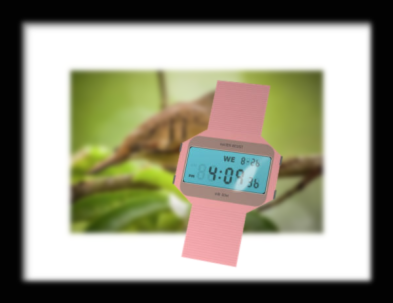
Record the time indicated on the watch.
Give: 4:09:36
